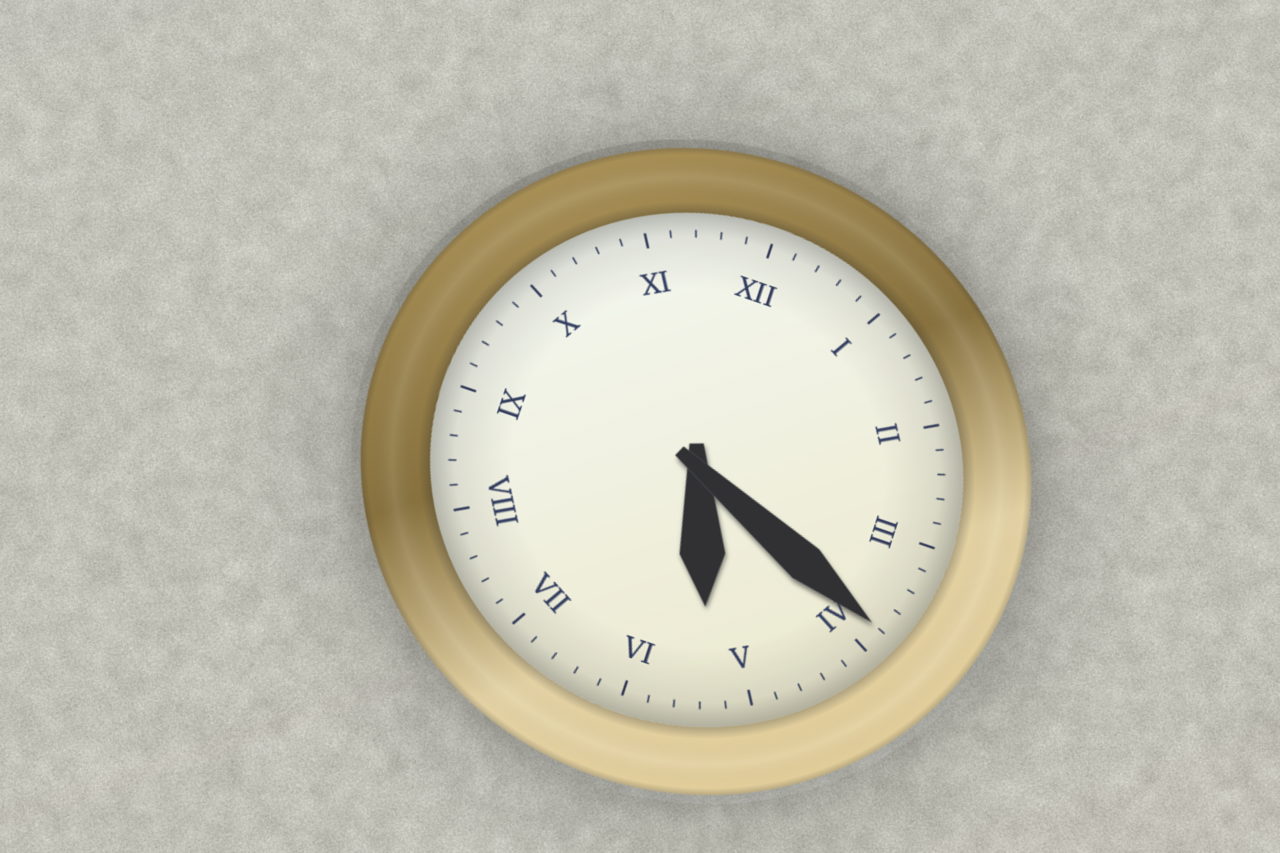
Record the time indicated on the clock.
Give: 5:19
